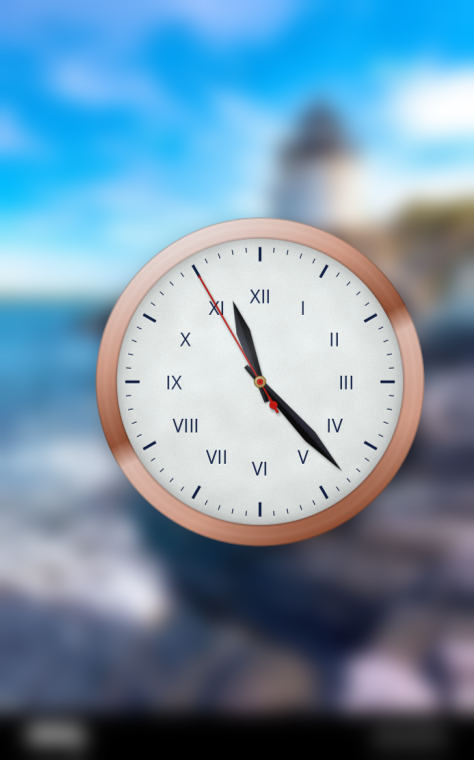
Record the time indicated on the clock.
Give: 11:22:55
